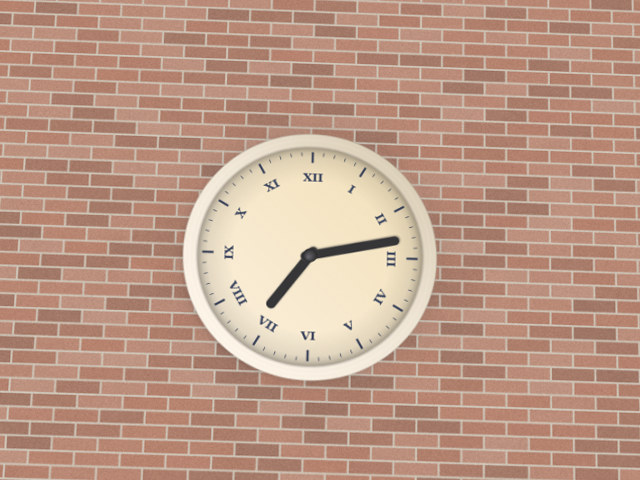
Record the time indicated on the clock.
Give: 7:13
